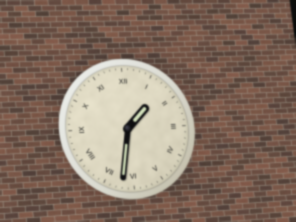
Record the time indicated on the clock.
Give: 1:32
